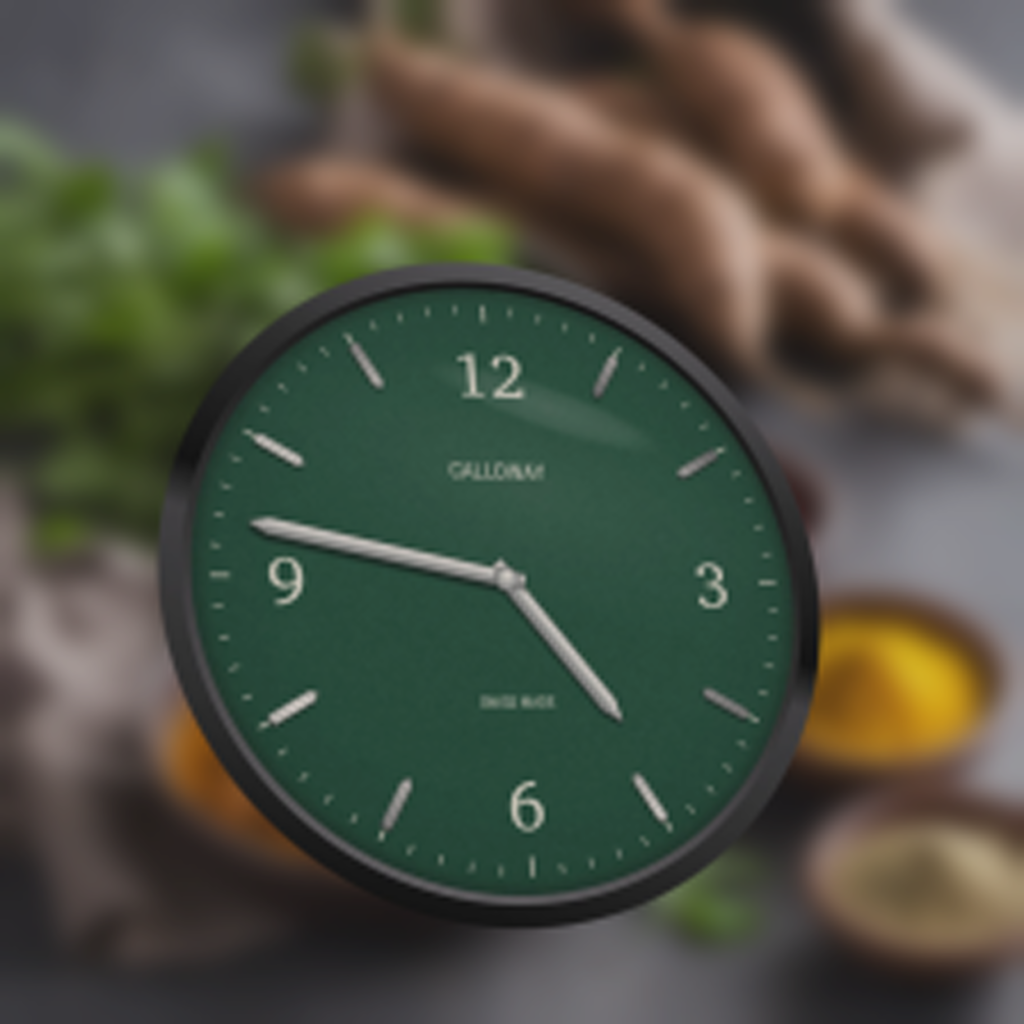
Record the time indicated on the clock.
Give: 4:47
